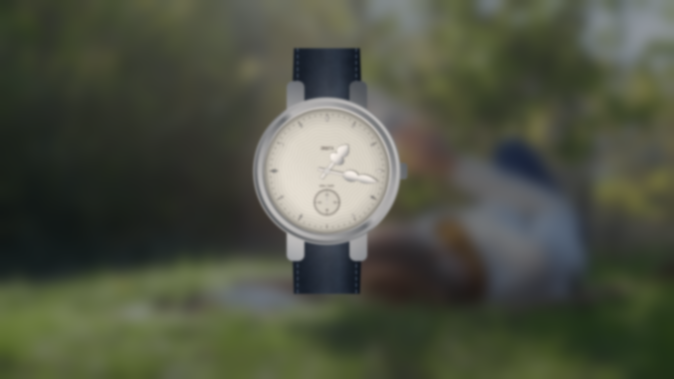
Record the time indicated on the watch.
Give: 1:17
